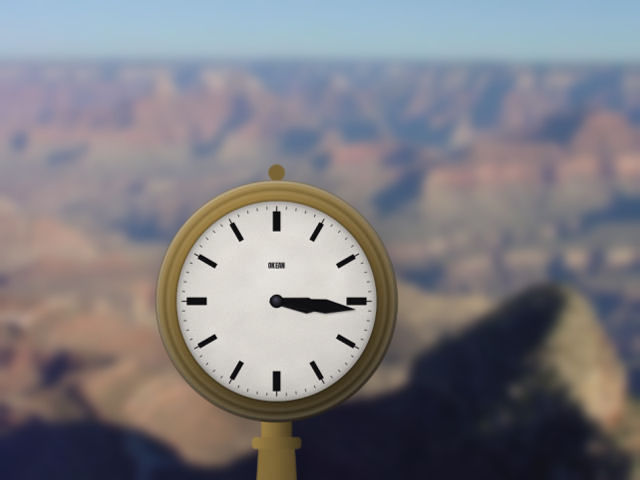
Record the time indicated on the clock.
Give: 3:16
